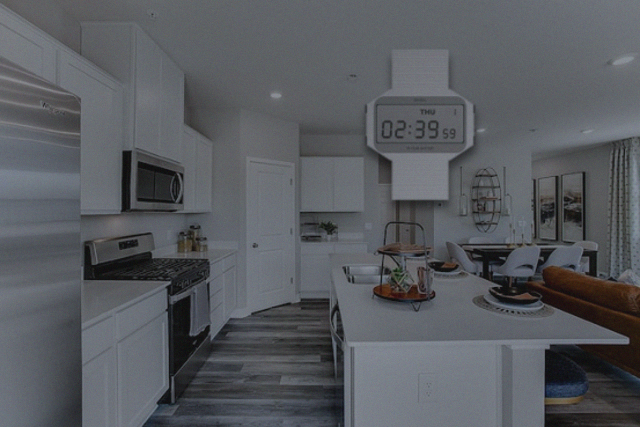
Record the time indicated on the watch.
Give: 2:39:59
